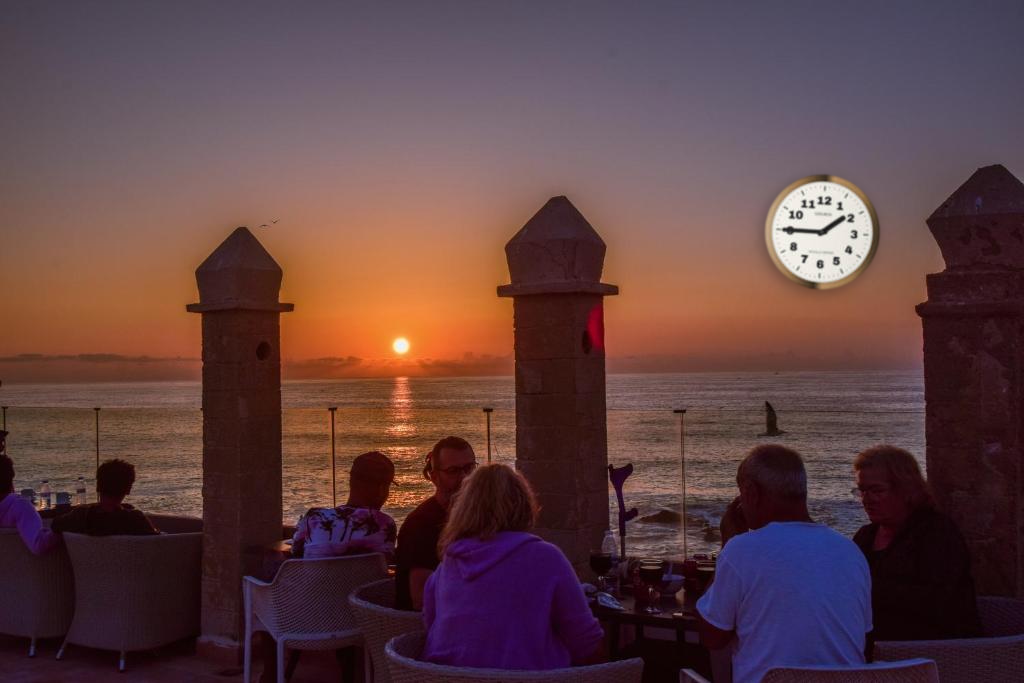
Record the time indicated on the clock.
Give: 1:45
